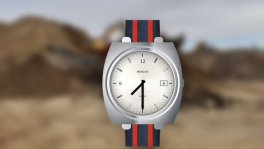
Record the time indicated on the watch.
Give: 7:30
